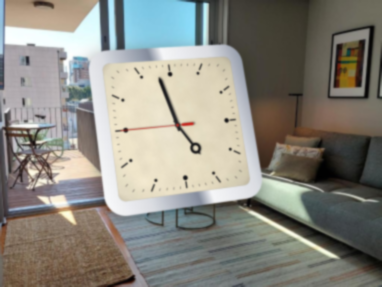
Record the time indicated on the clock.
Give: 4:57:45
